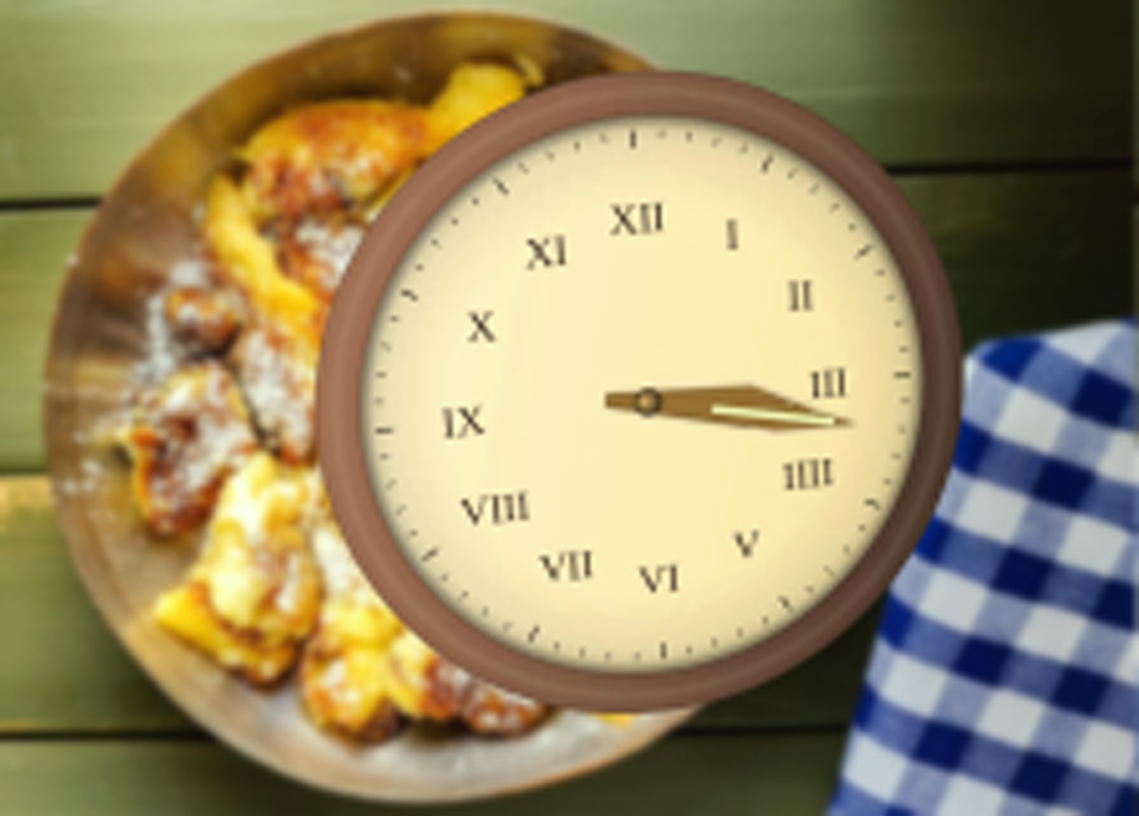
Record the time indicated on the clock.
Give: 3:17
